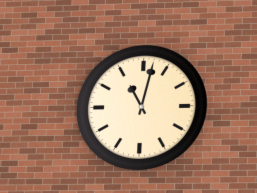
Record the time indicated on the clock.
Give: 11:02
